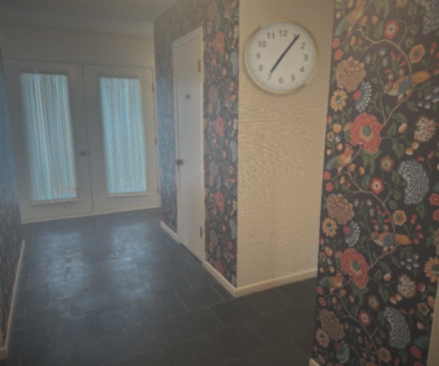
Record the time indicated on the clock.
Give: 7:06
